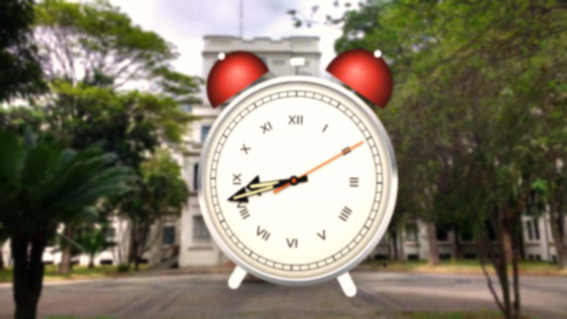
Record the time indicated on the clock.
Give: 8:42:10
